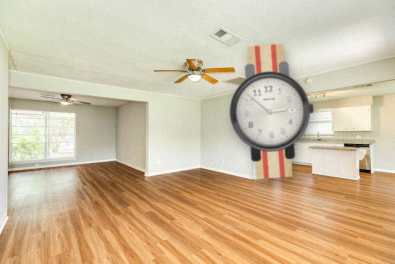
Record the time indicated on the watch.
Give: 2:52
